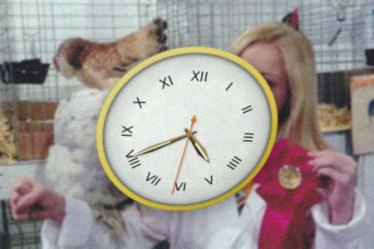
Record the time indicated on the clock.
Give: 4:40:31
